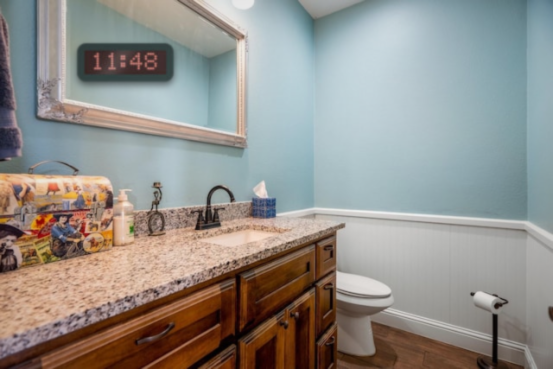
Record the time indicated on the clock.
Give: 11:48
